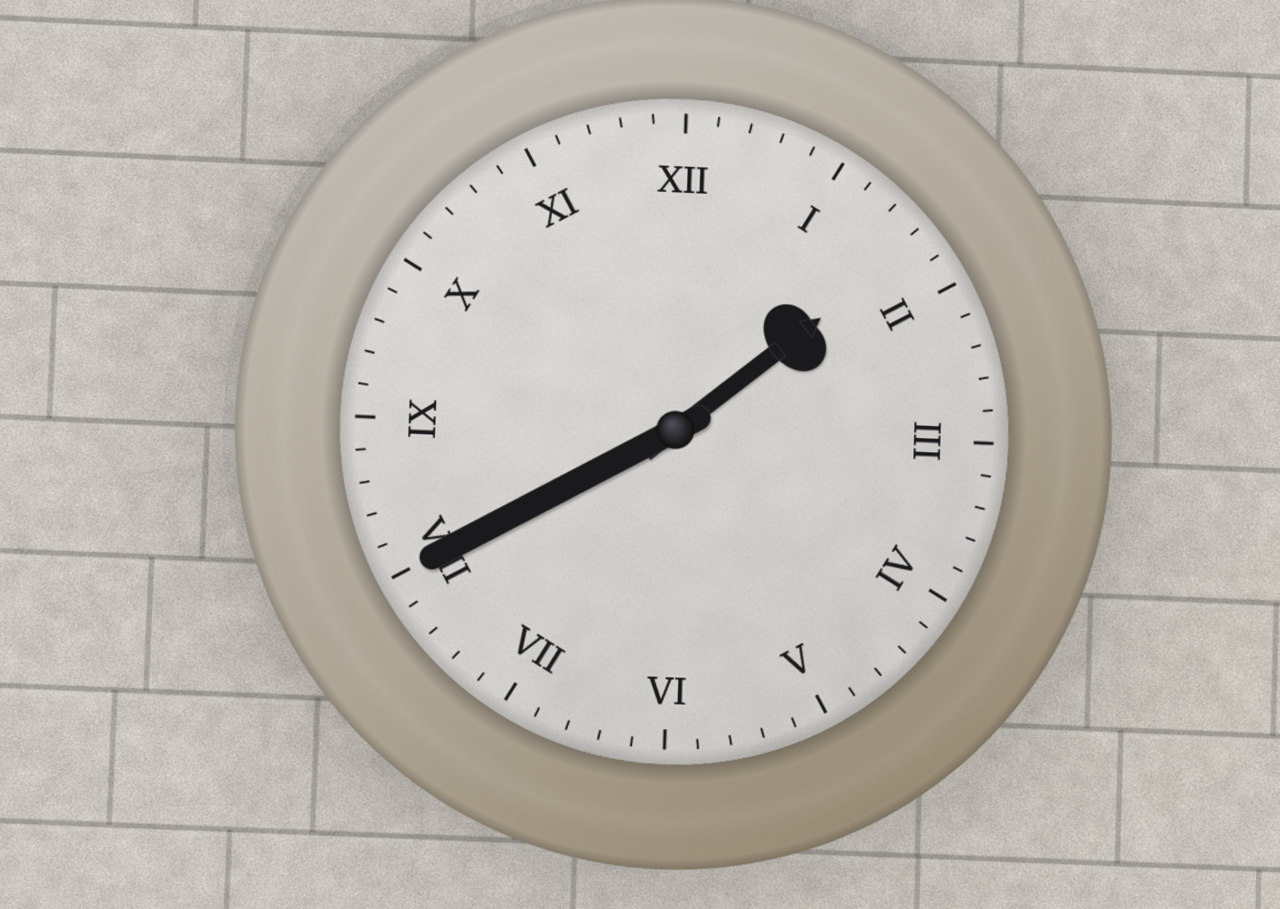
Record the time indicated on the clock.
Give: 1:40
